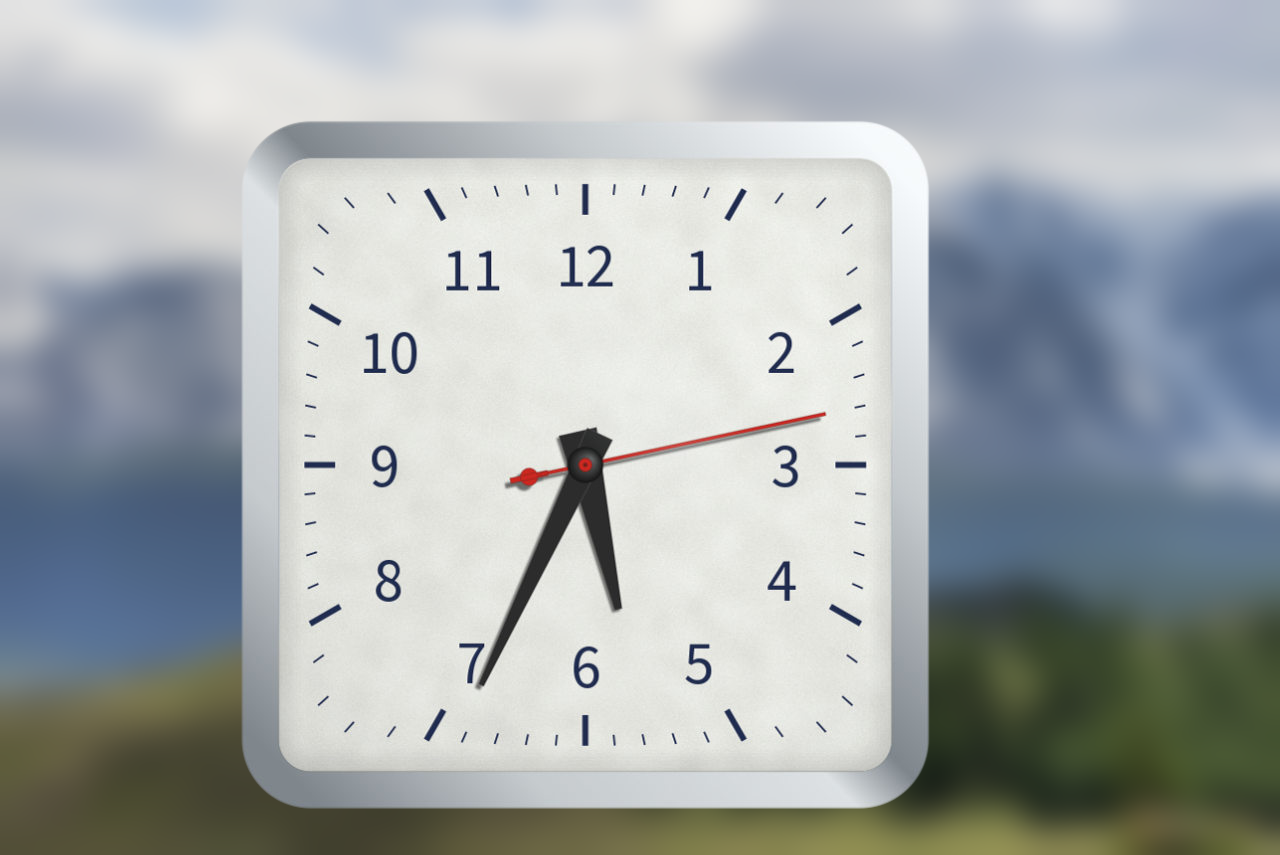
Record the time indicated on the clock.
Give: 5:34:13
